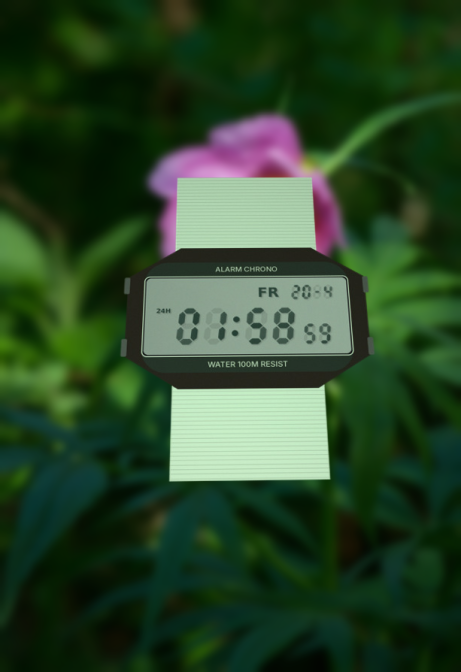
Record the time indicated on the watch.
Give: 1:58:59
